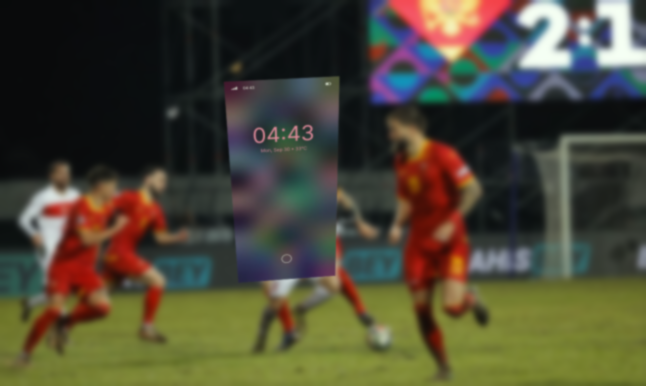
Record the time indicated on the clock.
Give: 4:43
